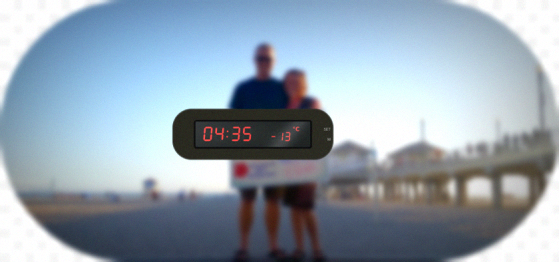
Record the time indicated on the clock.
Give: 4:35
